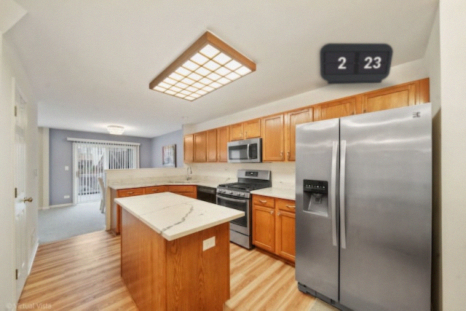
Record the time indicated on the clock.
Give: 2:23
